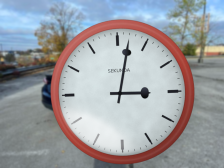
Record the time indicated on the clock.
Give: 3:02
